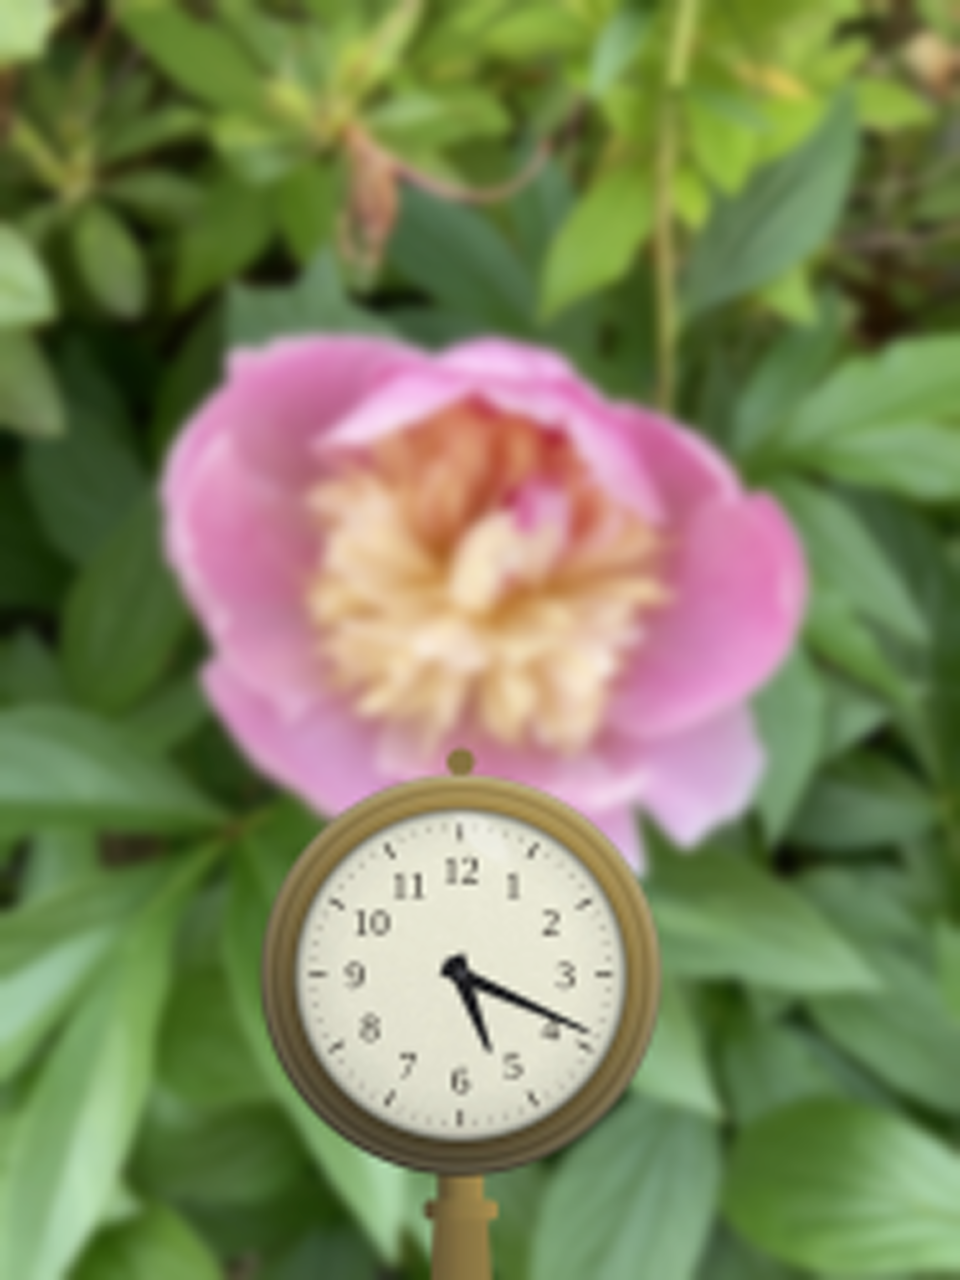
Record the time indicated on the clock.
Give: 5:19
